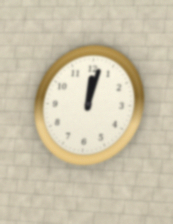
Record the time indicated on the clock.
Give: 12:02
